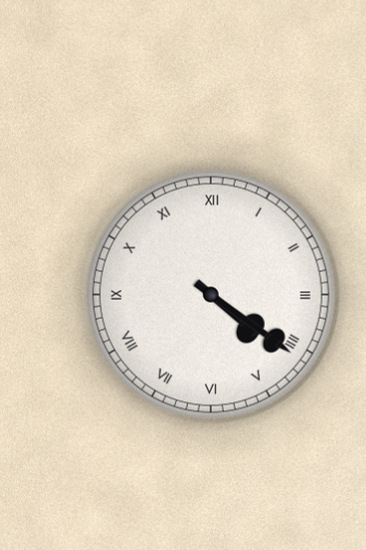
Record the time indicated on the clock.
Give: 4:21
